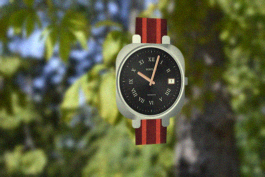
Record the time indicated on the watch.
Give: 10:03
